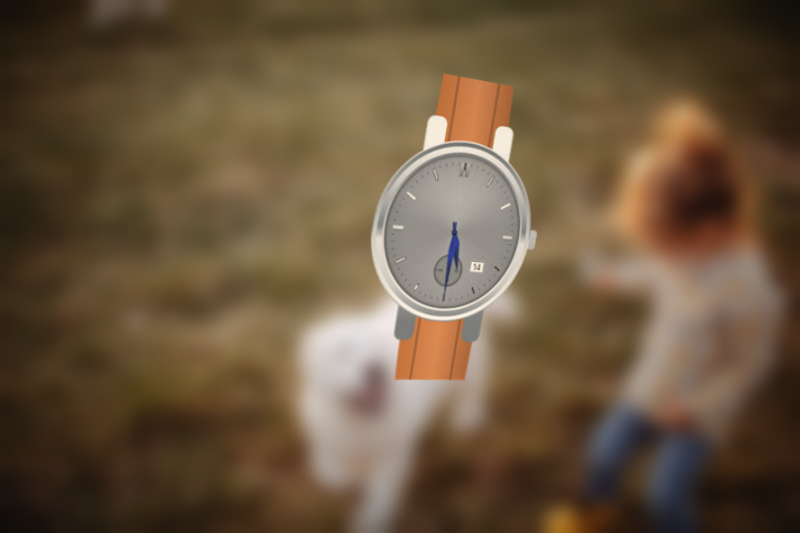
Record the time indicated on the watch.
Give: 5:30
